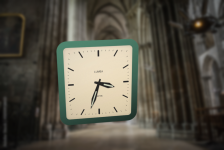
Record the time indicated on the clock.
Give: 3:33
